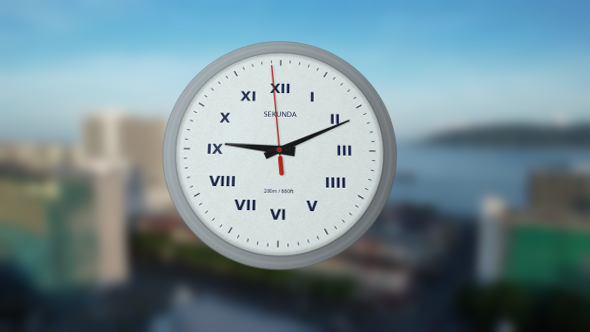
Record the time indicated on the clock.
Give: 9:10:59
